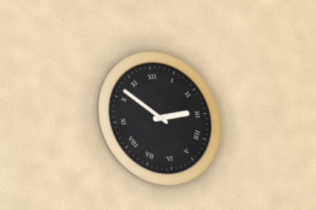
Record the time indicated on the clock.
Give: 2:52
